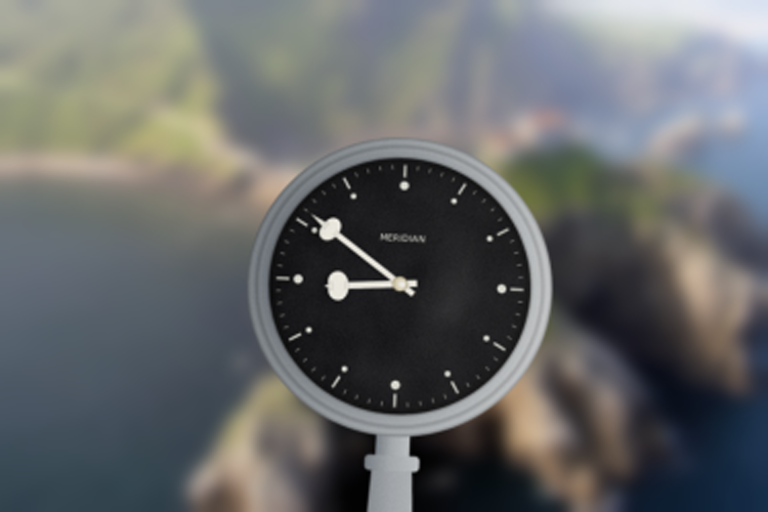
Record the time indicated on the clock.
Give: 8:51
